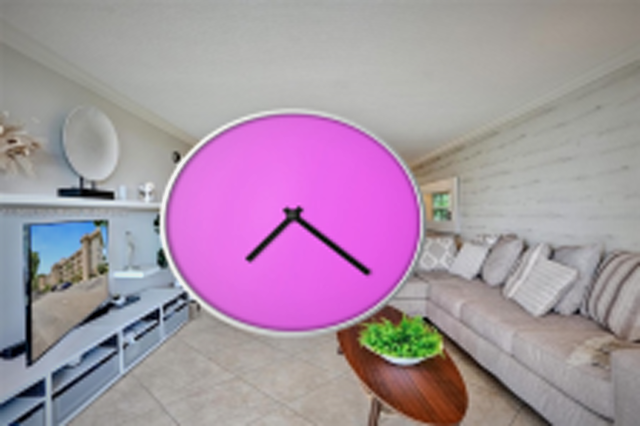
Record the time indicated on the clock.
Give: 7:22
